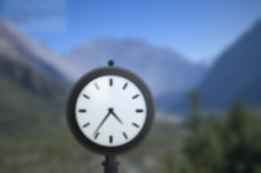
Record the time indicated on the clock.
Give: 4:36
